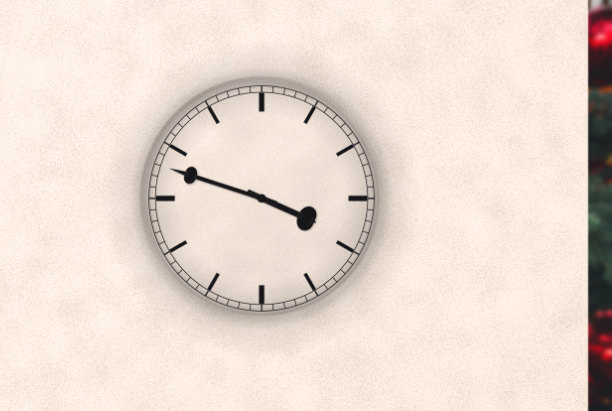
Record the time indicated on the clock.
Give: 3:48
